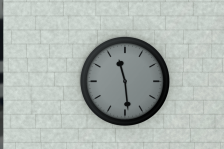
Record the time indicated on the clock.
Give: 11:29
